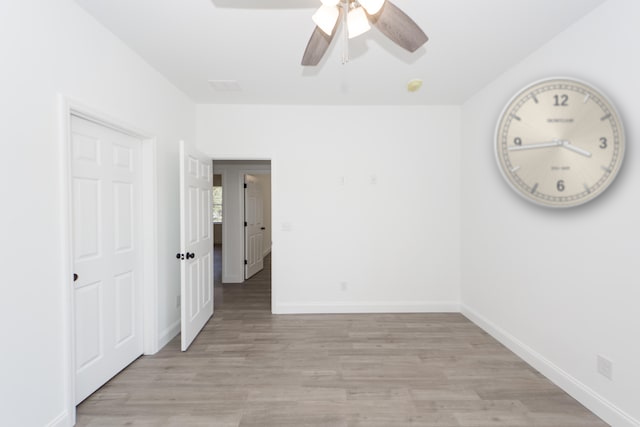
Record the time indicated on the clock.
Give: 3:44
